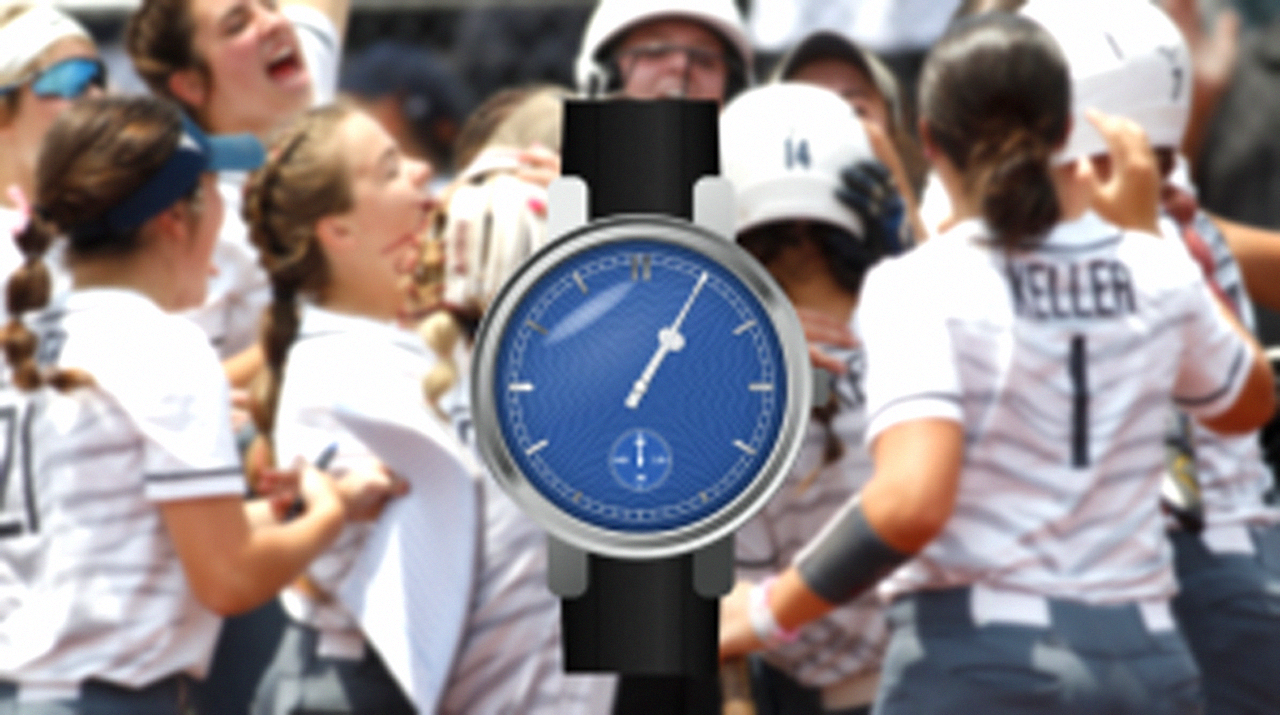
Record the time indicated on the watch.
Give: 1:05
